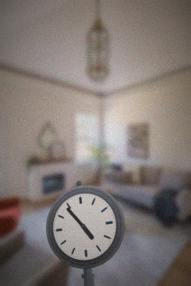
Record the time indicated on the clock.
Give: 4:54
